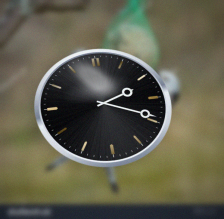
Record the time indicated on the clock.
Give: 2:19
